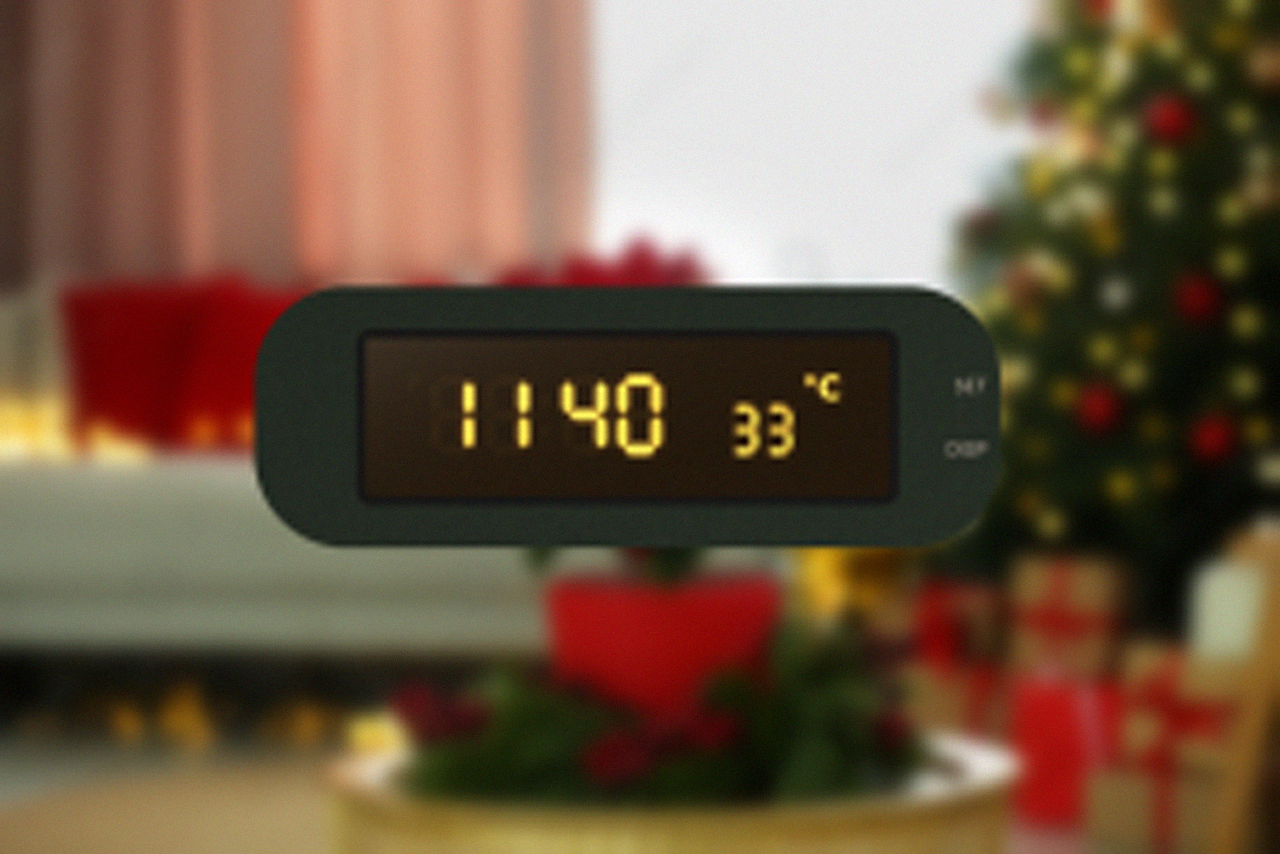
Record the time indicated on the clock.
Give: 11:40
